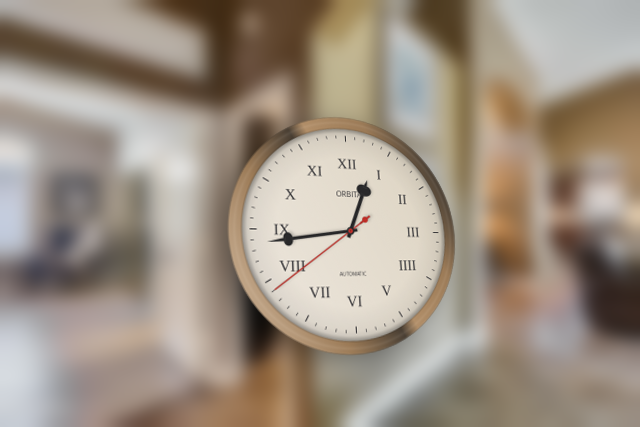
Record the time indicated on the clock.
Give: 12:43:39
